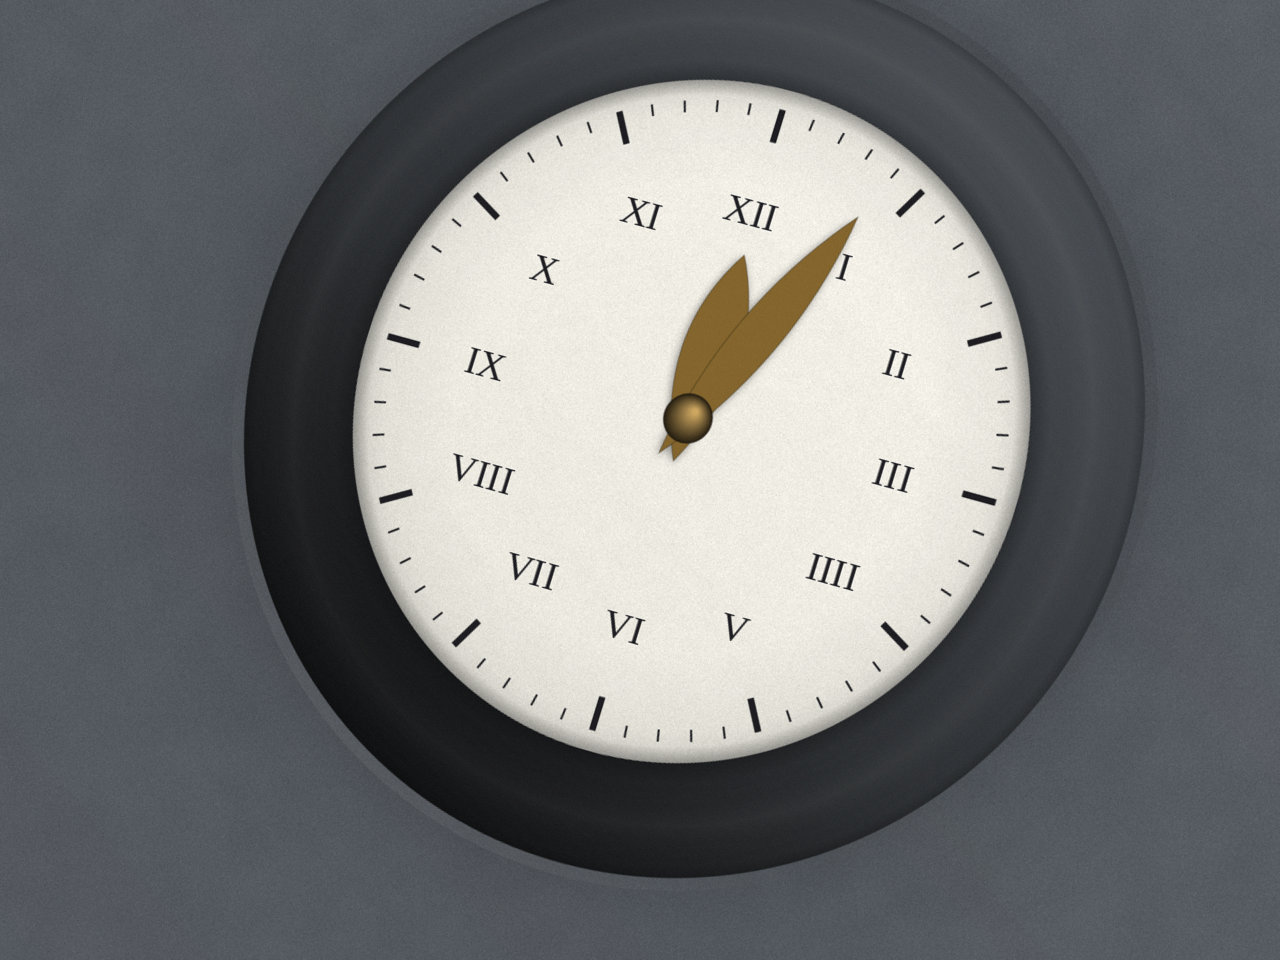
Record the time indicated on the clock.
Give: 12:04
